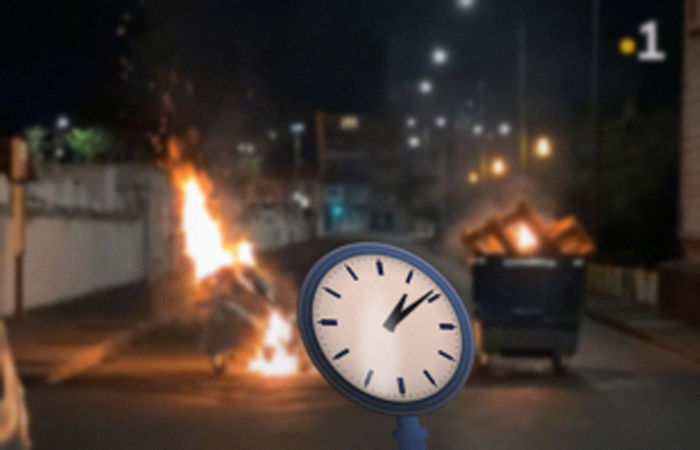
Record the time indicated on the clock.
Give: 1:09
